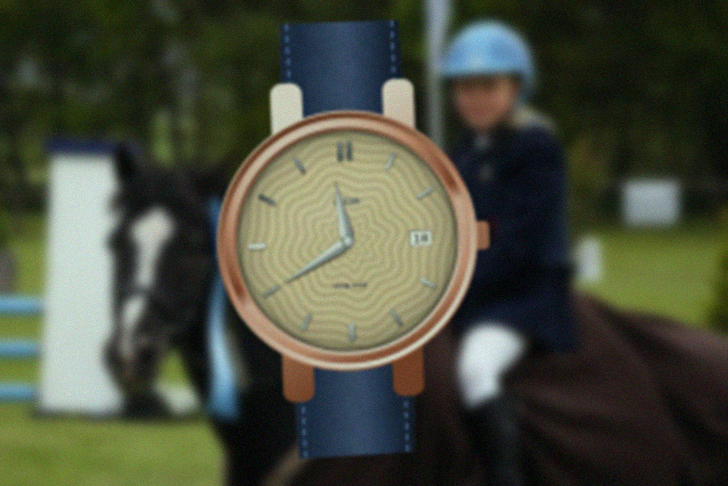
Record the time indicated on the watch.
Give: 11:40
